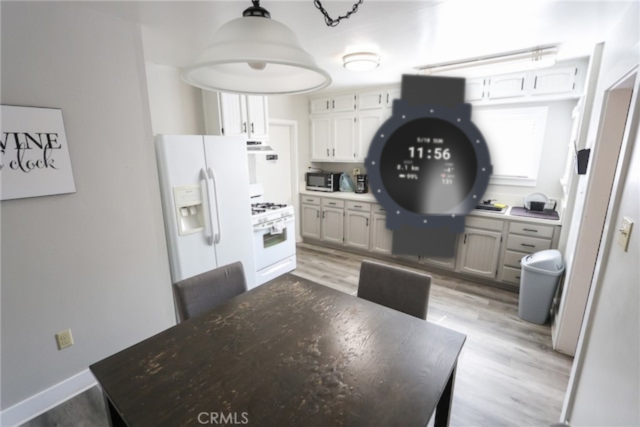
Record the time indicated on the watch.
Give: 11:56
